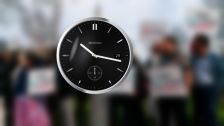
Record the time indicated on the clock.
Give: 10:17
